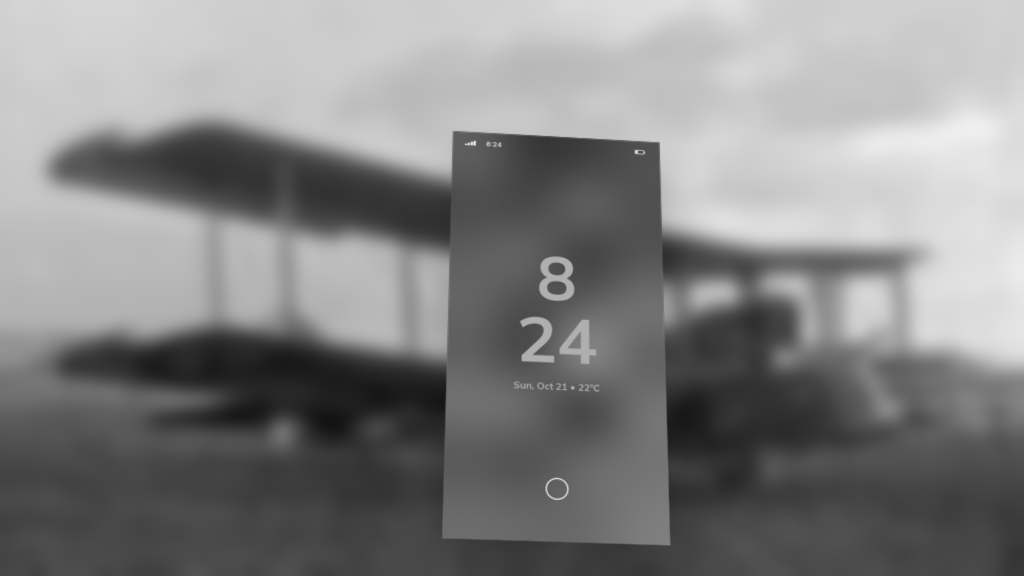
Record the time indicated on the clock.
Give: 8:24
